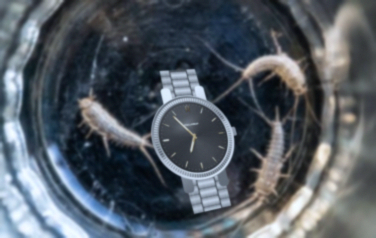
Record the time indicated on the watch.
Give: 6:54
